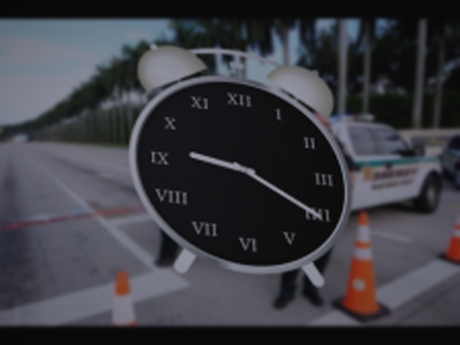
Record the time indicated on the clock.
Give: 9:20
